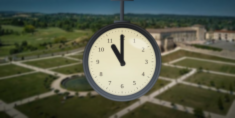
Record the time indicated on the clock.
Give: 11:00
